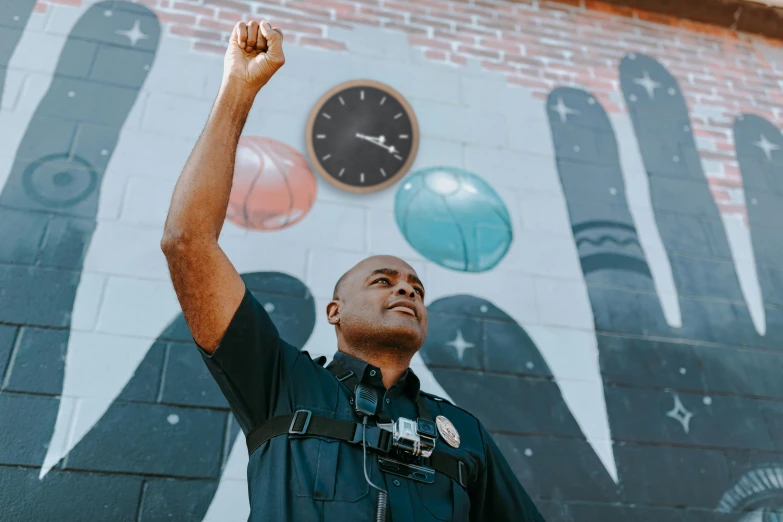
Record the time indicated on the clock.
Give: 3:19
